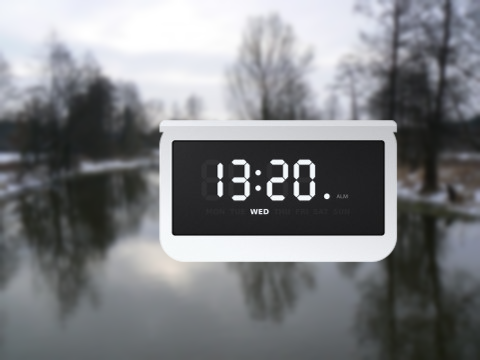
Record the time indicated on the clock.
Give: 13:20
